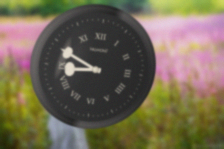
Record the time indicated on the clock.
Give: 8:49
